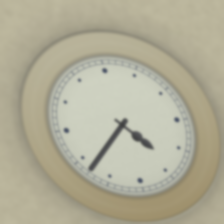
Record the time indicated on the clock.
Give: 4:38
